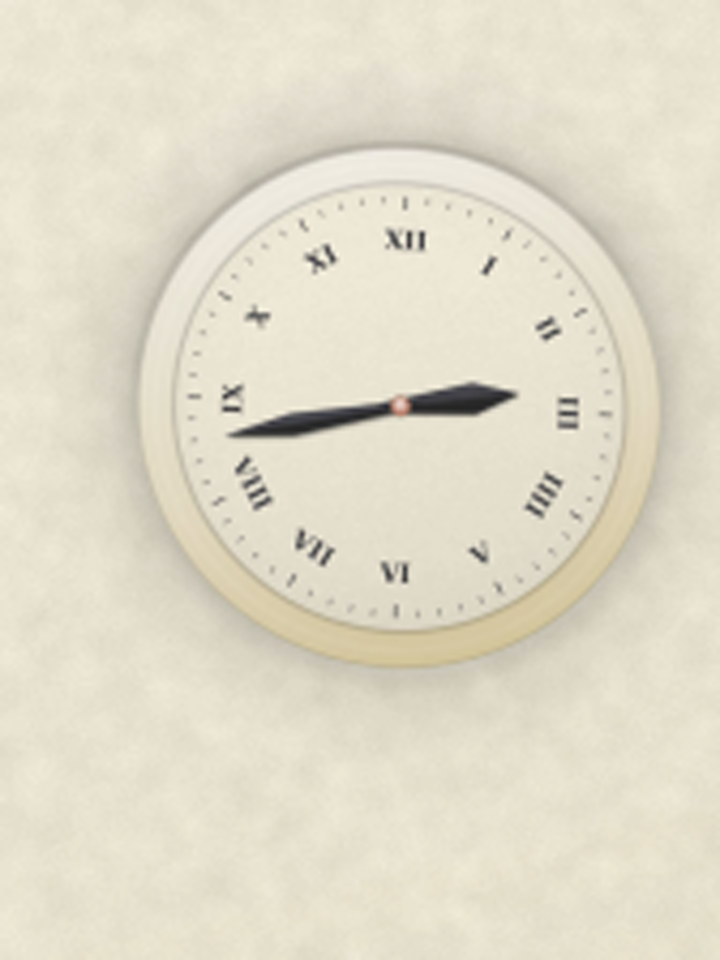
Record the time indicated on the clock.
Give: 2:43
